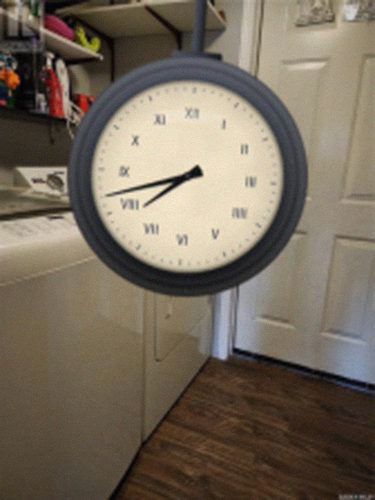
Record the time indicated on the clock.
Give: 7:42
